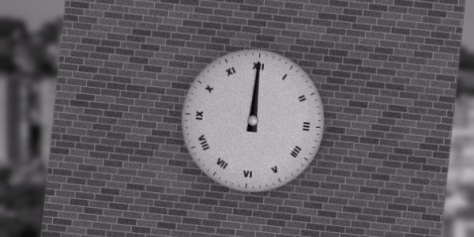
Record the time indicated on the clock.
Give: 12:00
